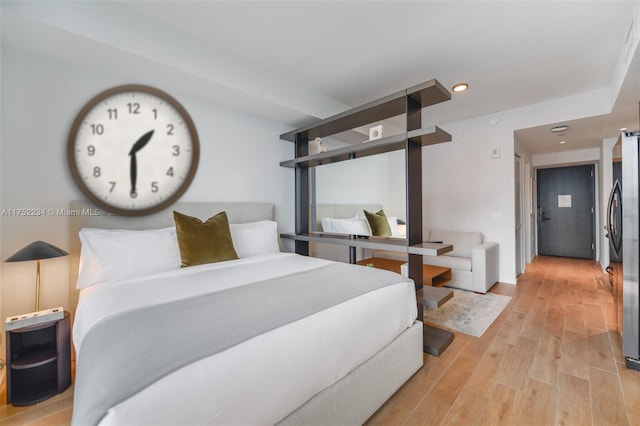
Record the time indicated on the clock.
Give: 1:30
